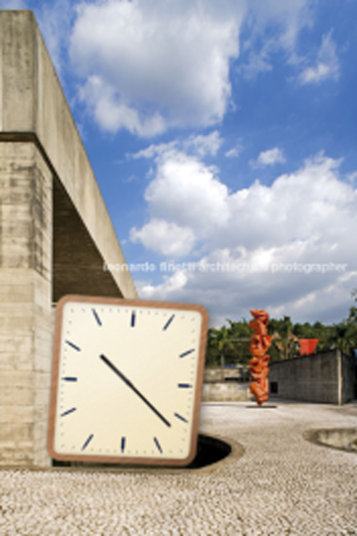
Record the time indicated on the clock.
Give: 10:22
